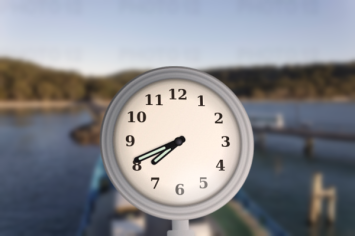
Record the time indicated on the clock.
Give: 7:41
